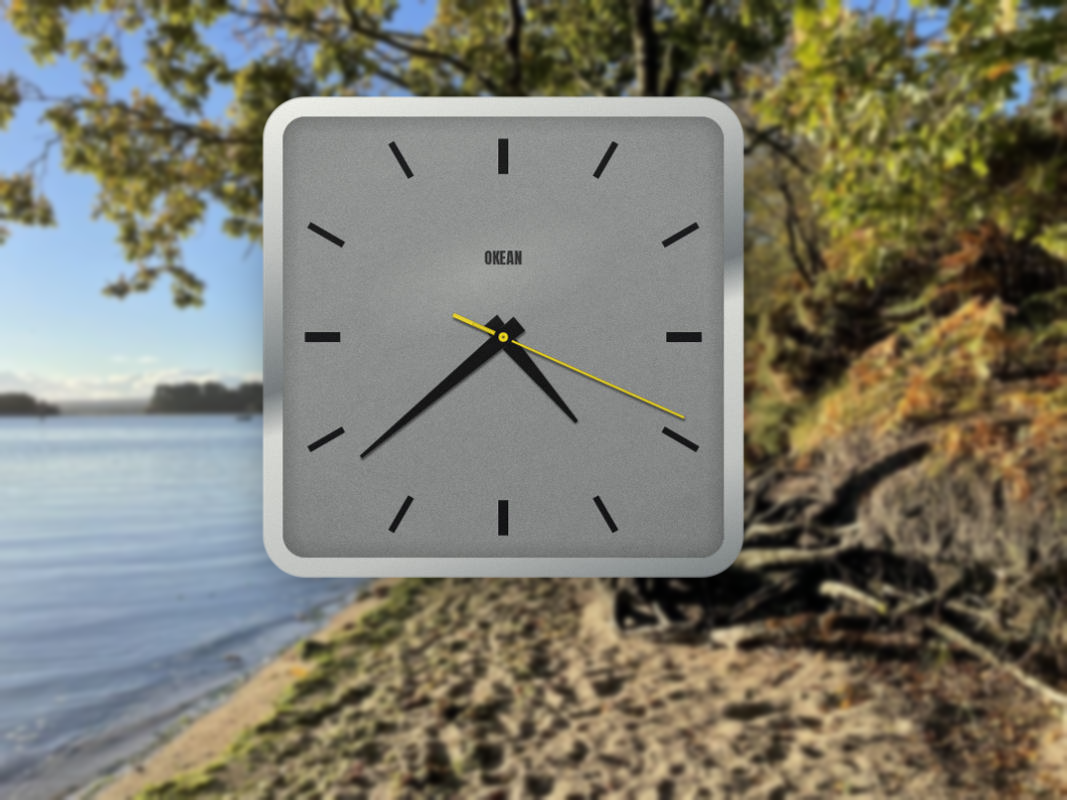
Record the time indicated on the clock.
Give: 4:38:19
